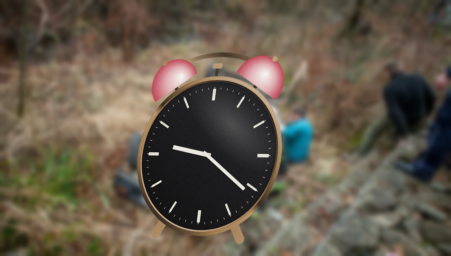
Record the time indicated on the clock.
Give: 9:21
